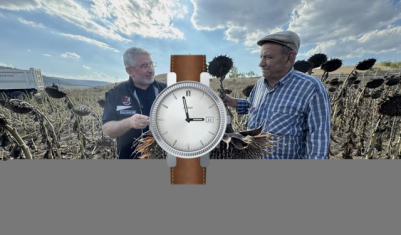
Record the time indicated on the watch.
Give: 2:58
